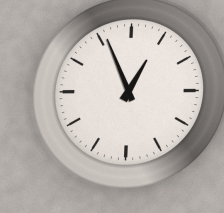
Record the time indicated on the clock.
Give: 12:56
